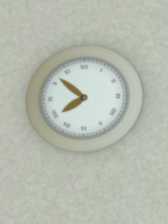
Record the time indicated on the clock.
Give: 7:52
